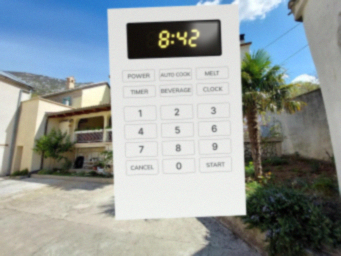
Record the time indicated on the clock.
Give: 8:42
